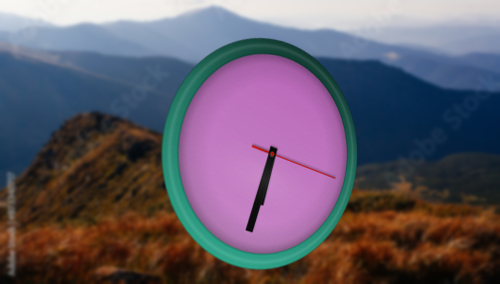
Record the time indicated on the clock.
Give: 6:33:18
